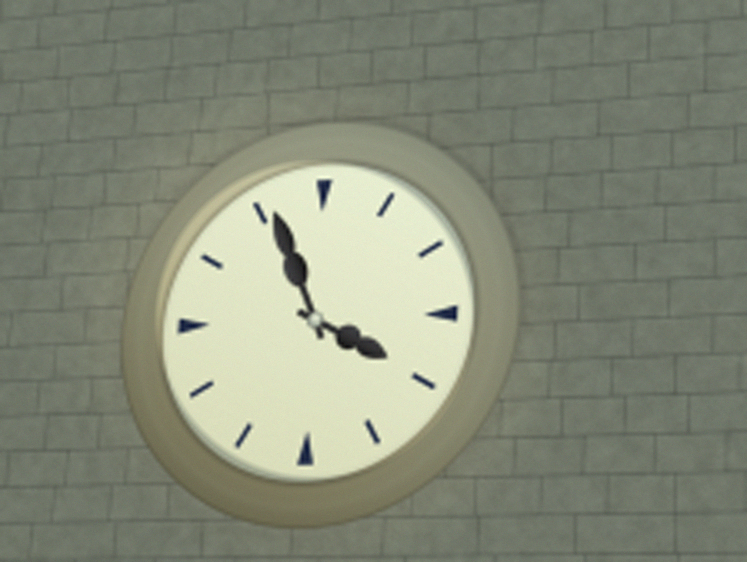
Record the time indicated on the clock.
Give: 3:56
